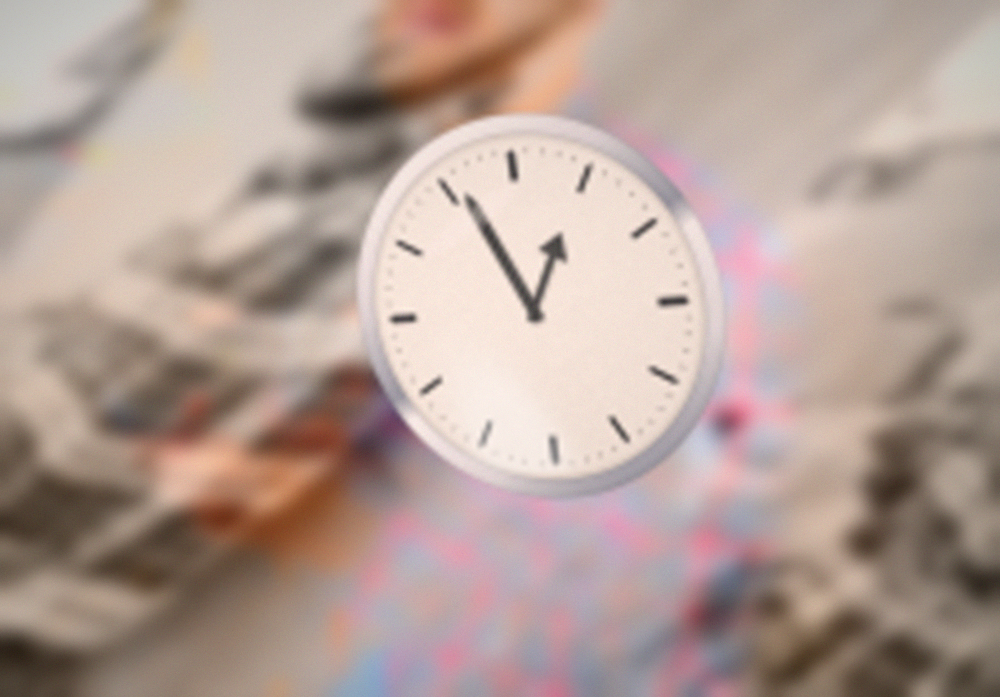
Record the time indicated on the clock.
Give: 12:56
